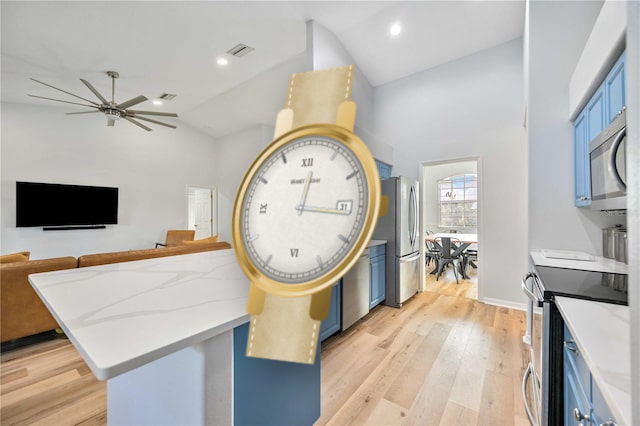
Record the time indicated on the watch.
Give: 12:16
